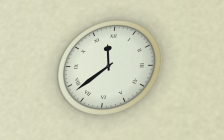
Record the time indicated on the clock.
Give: 11:38
